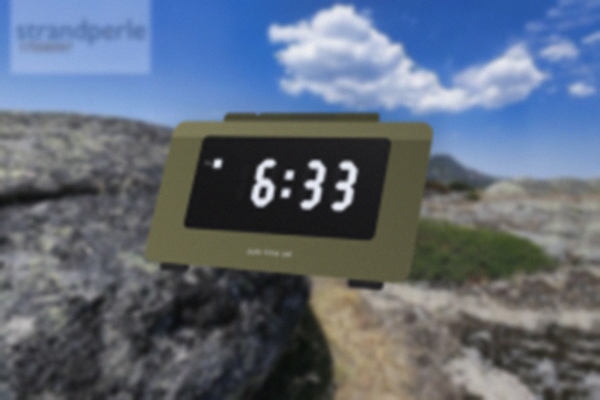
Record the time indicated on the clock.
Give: 6:33
